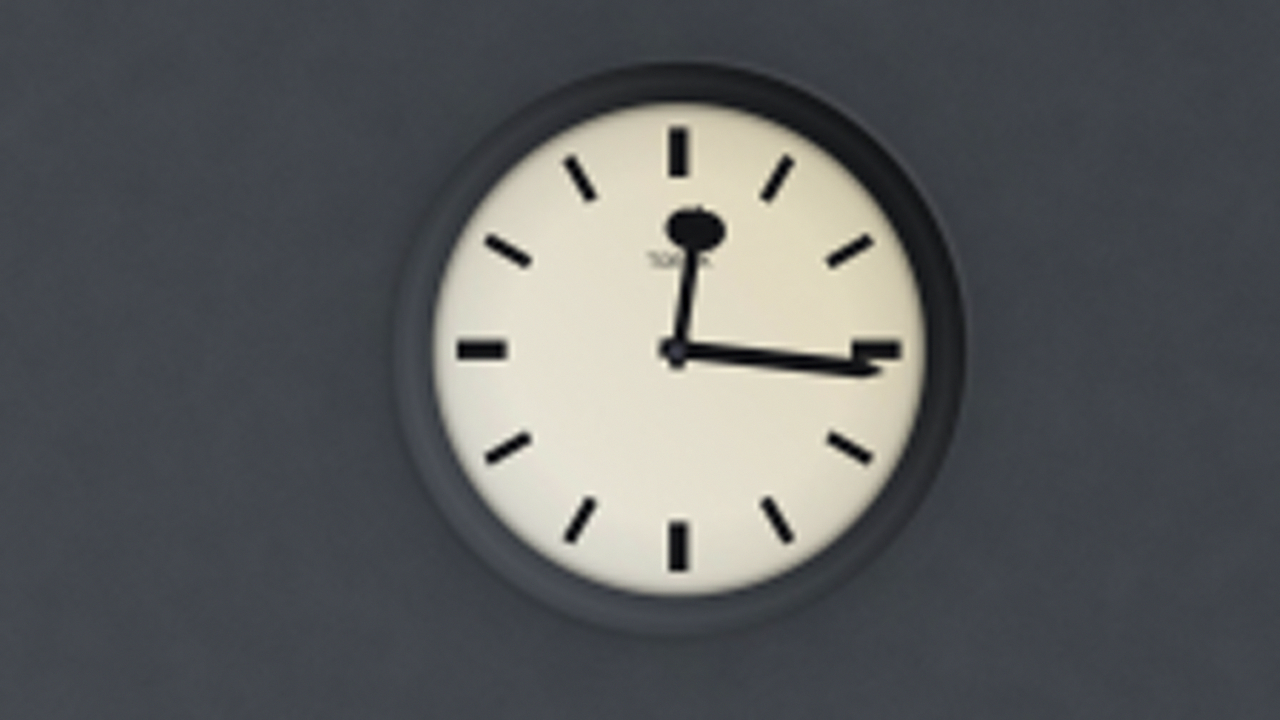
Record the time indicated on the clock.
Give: 12:16
